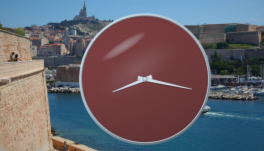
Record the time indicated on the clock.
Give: 8:17
